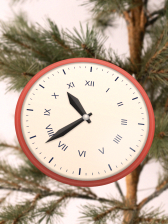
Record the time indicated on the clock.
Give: 10:38
